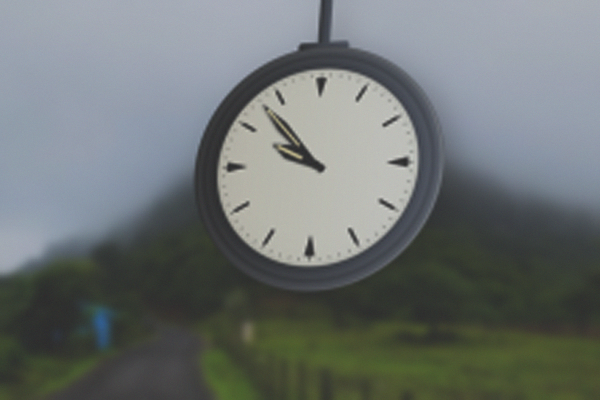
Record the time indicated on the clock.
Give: 9:53
